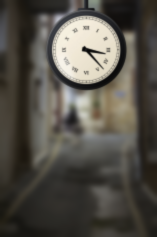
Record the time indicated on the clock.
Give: 3:23
